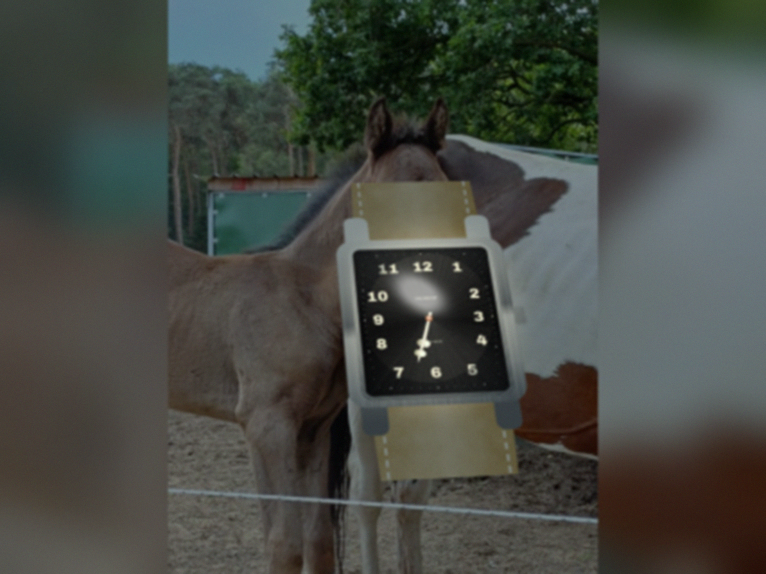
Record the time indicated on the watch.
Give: 6:33
